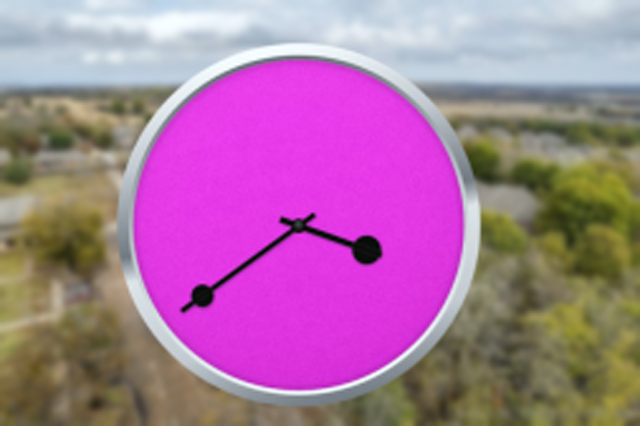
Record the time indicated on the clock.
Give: 3:39
